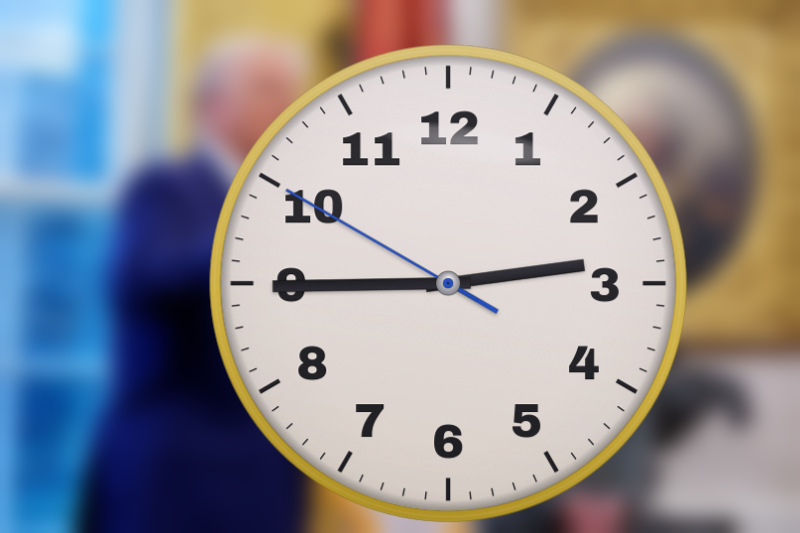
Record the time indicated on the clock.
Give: 2:44:50
